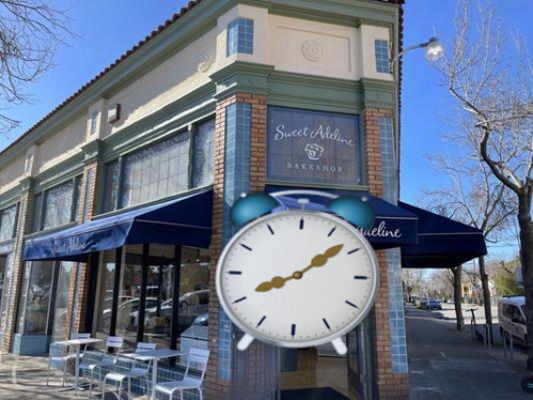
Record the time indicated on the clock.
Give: 8:08
